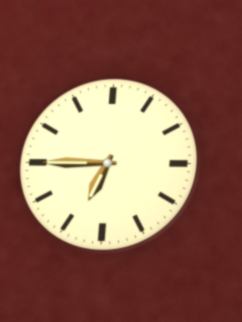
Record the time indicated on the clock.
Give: 6:45
